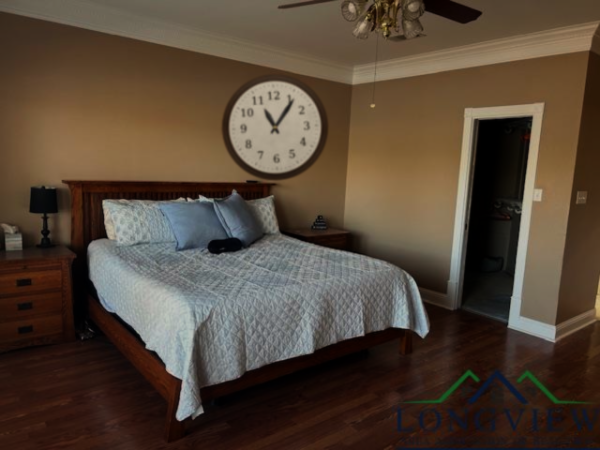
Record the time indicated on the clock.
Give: 11:06
